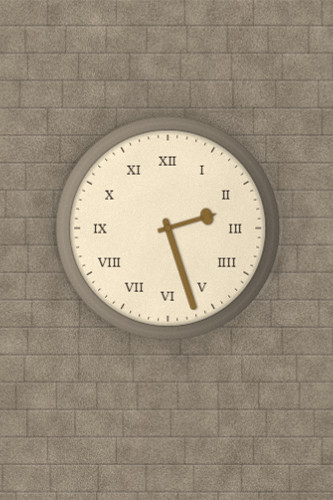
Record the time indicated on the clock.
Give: 2:27
